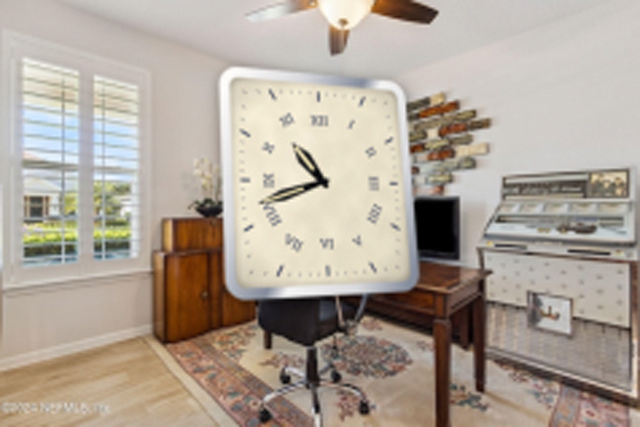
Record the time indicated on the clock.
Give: 10:42
